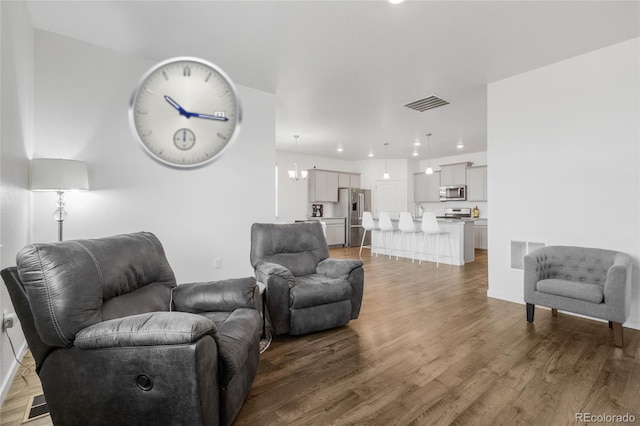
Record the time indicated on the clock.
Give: 10:16
